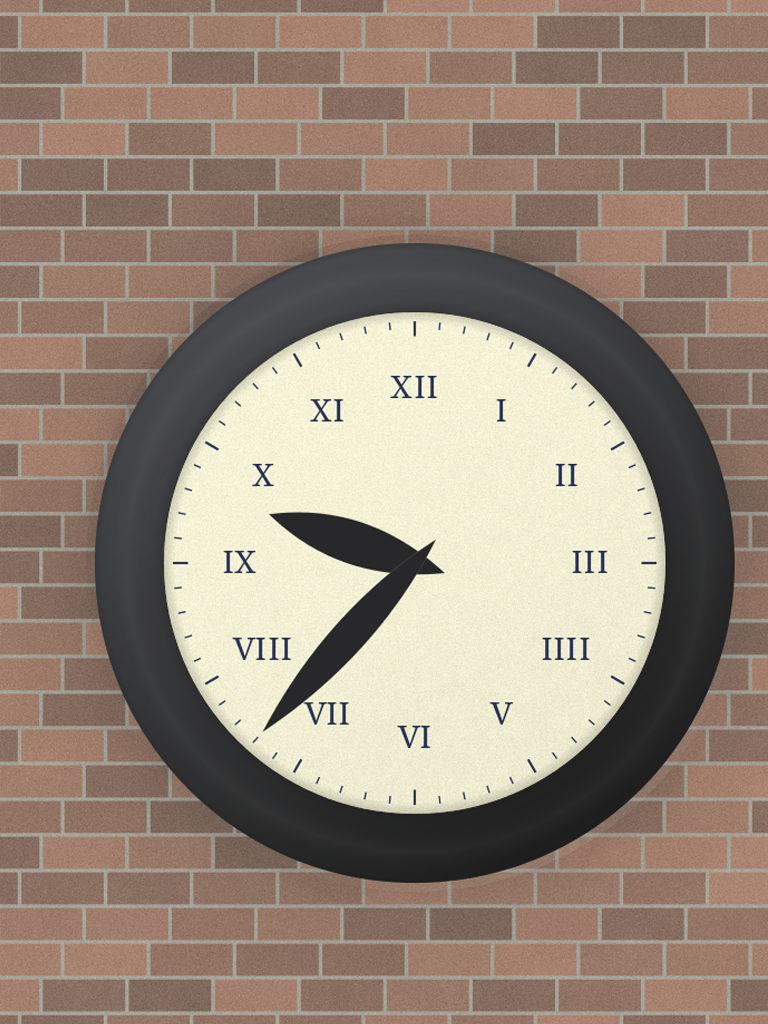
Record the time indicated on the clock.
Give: 9:37
